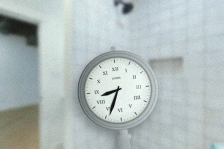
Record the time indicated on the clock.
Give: 8:34
